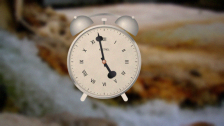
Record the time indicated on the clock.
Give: 4:58
